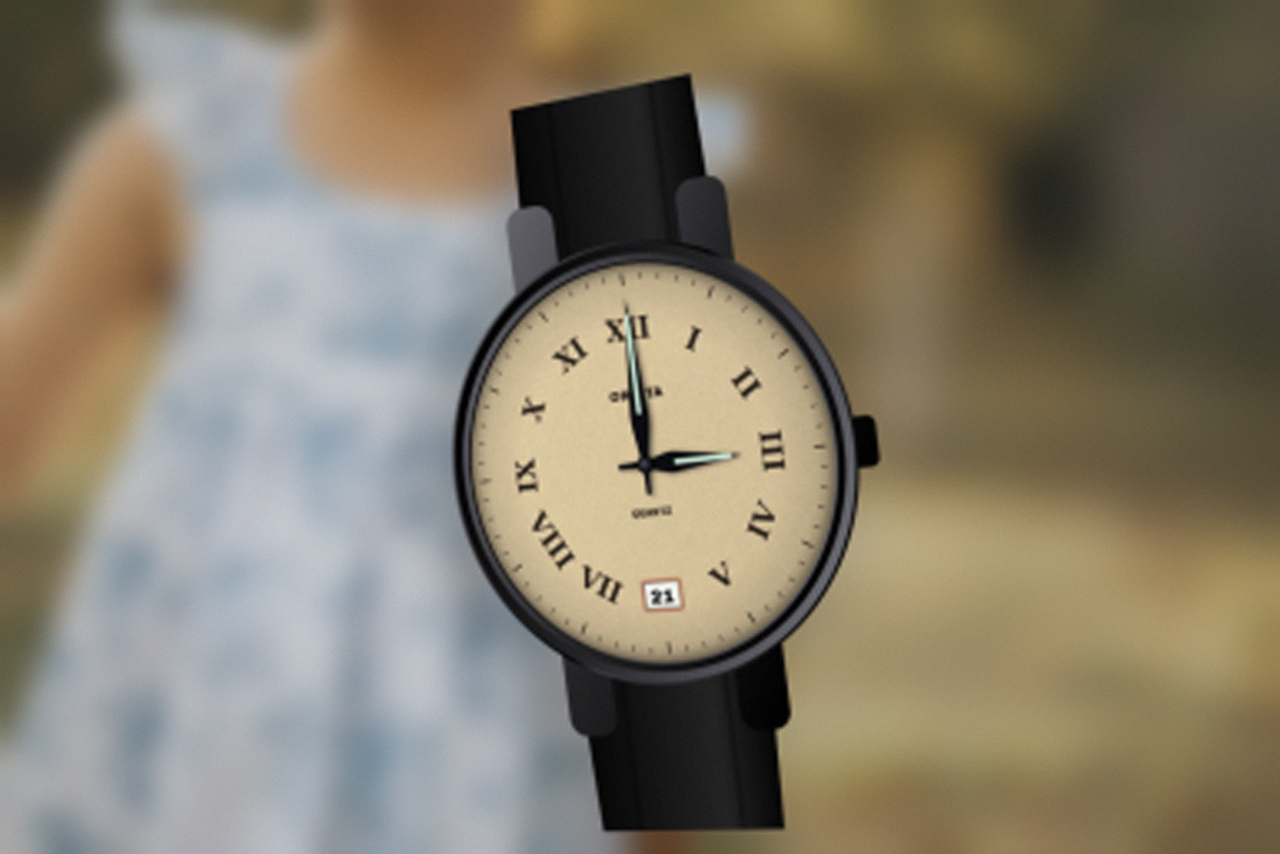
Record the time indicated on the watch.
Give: 3:00
